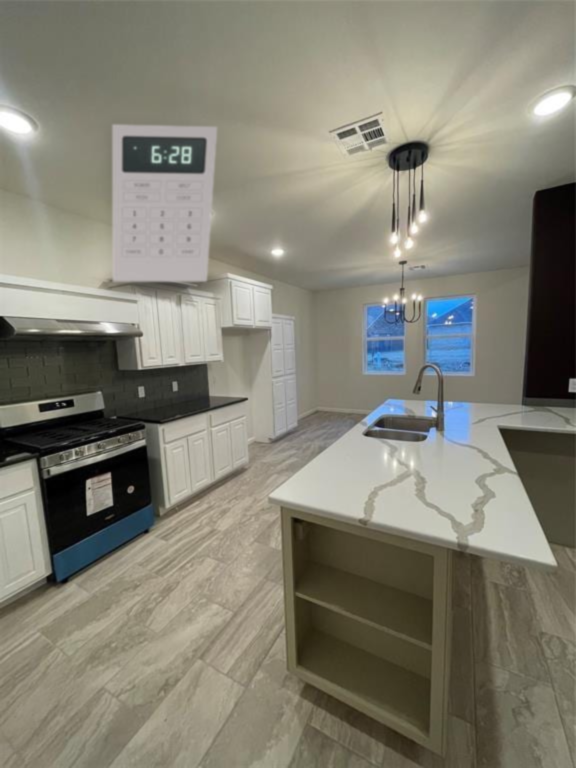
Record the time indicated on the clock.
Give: 6:28
